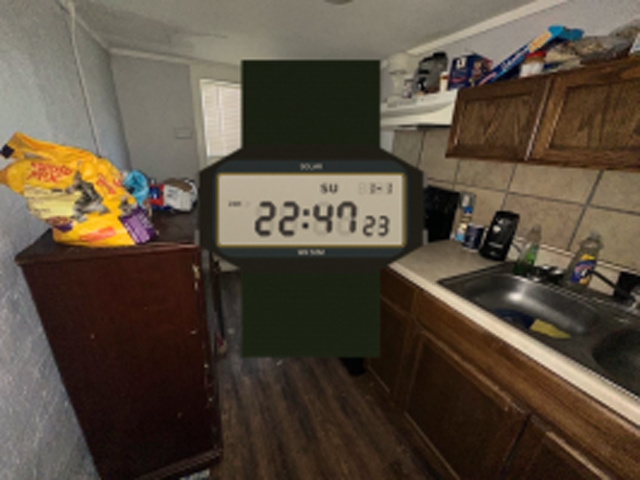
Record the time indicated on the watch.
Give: 22:47:23
